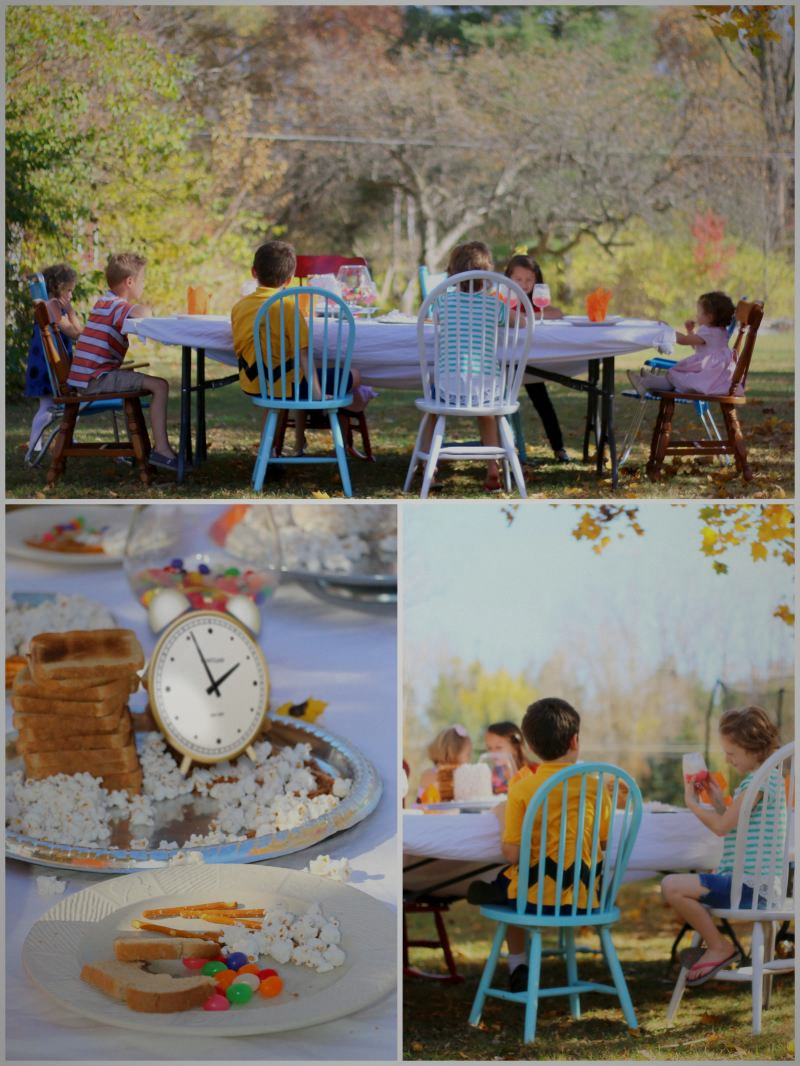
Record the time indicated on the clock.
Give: 1:56
